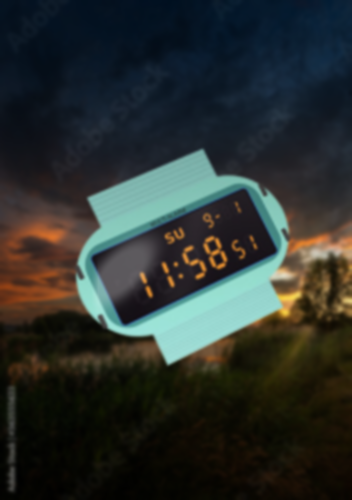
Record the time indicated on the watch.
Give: 11:58:51
